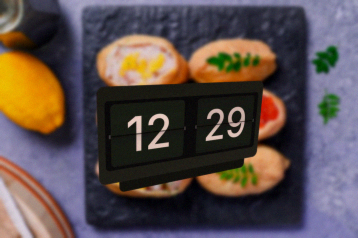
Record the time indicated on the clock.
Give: 12:29
